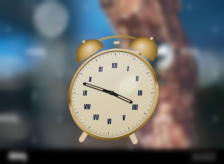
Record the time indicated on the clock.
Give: 3:48
